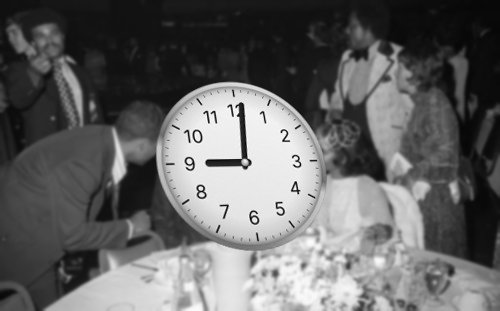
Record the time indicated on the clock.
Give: 9:01
